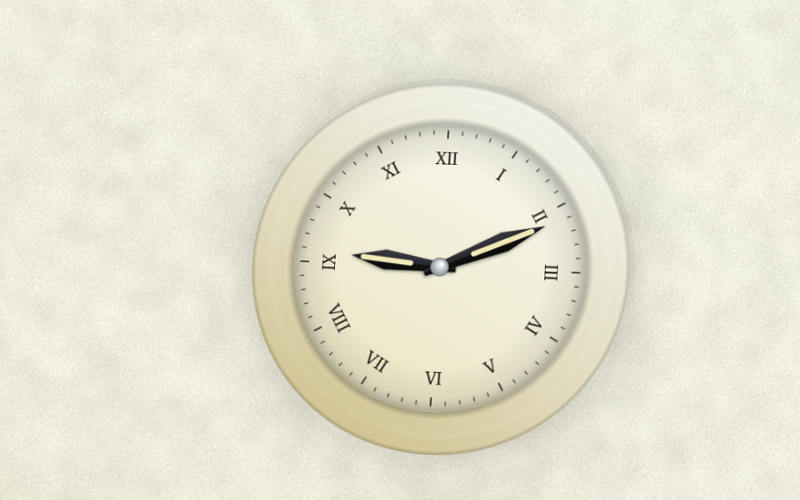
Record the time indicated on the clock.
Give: 9:11
